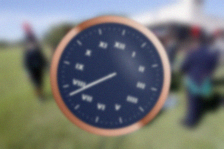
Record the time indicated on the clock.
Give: 7:38
